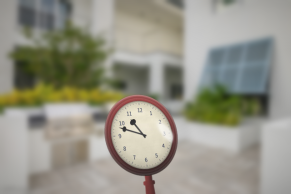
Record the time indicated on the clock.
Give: 10:48
